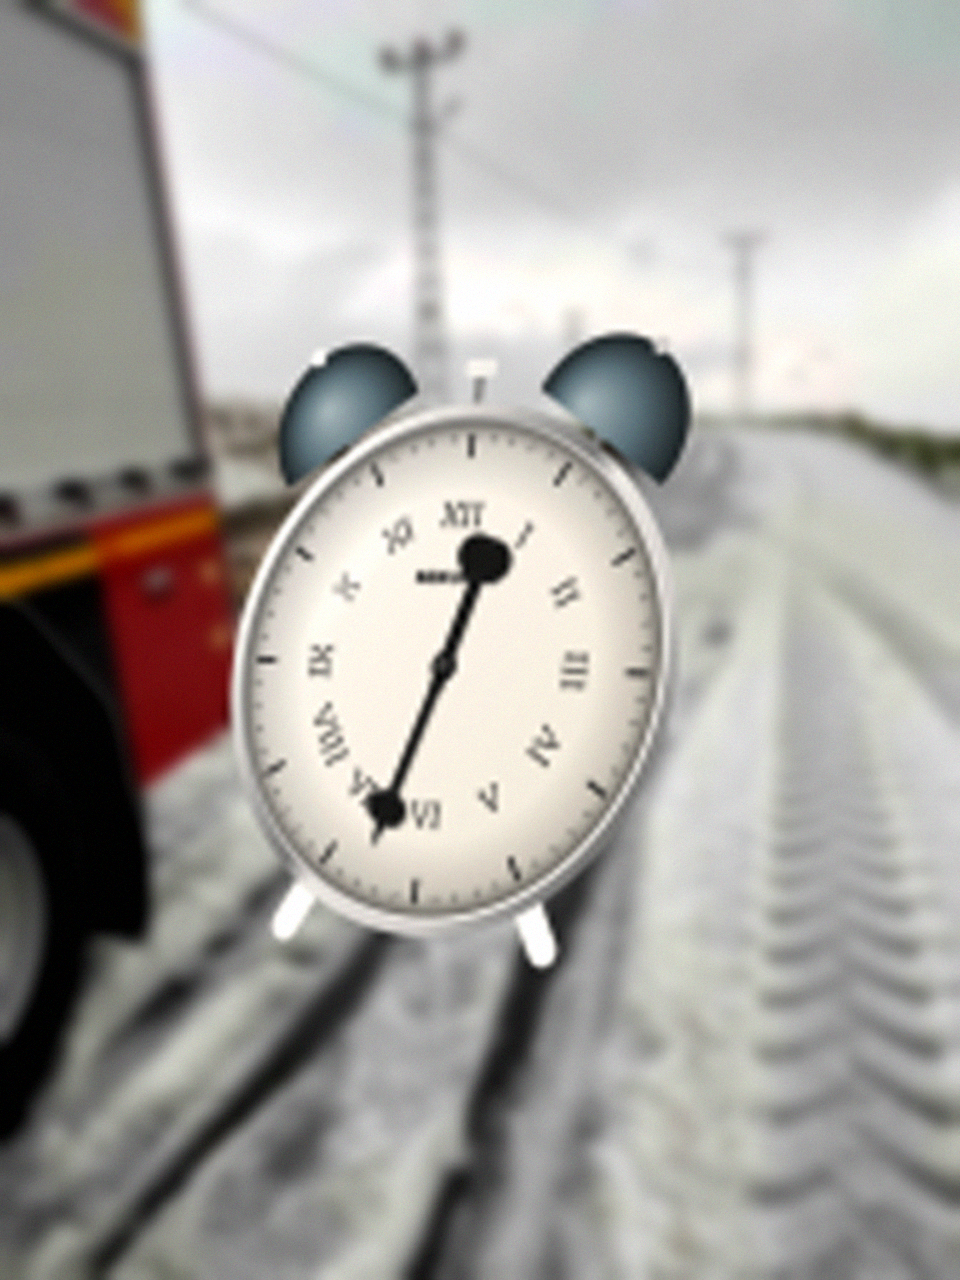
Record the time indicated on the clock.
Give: 12:33
